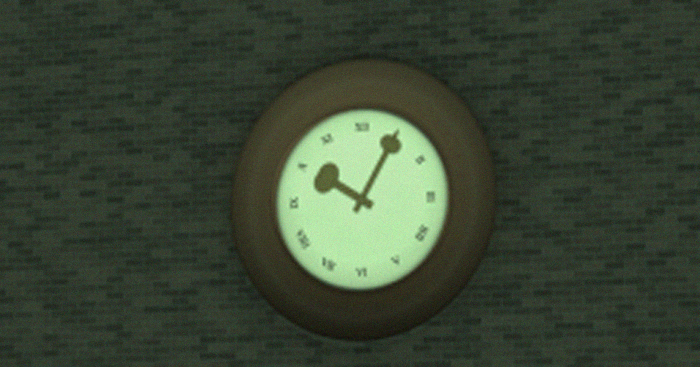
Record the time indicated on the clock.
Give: 10:05
